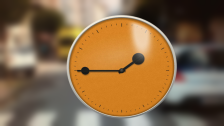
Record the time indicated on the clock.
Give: 1:45
